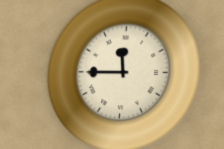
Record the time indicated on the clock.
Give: 11:45
